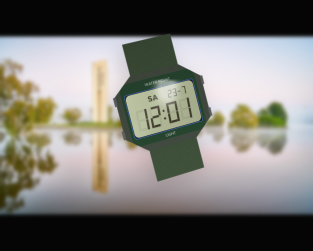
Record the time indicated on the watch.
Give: 12:01
